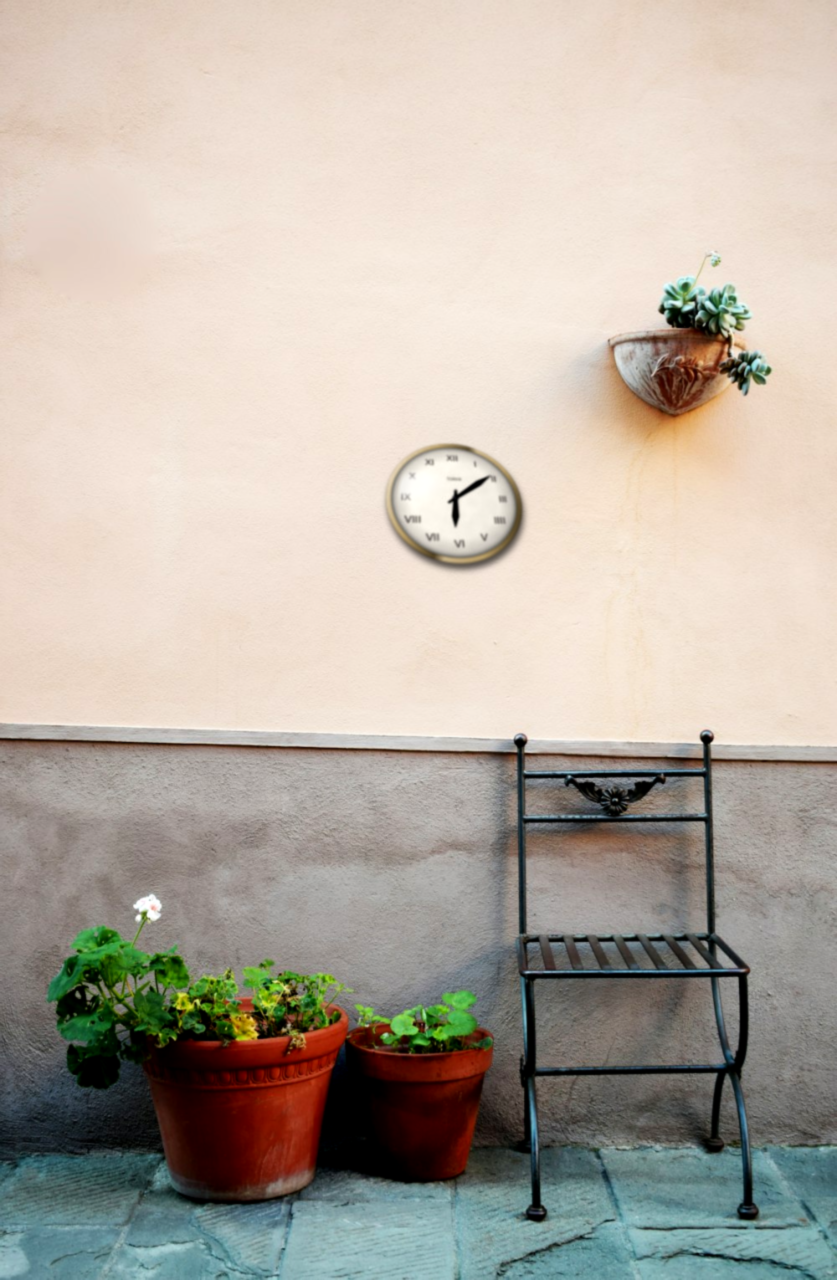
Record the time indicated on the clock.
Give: 6:09
